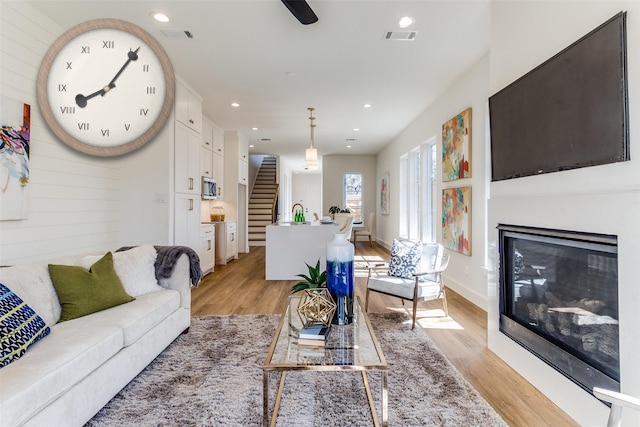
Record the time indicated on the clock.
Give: 8:06
